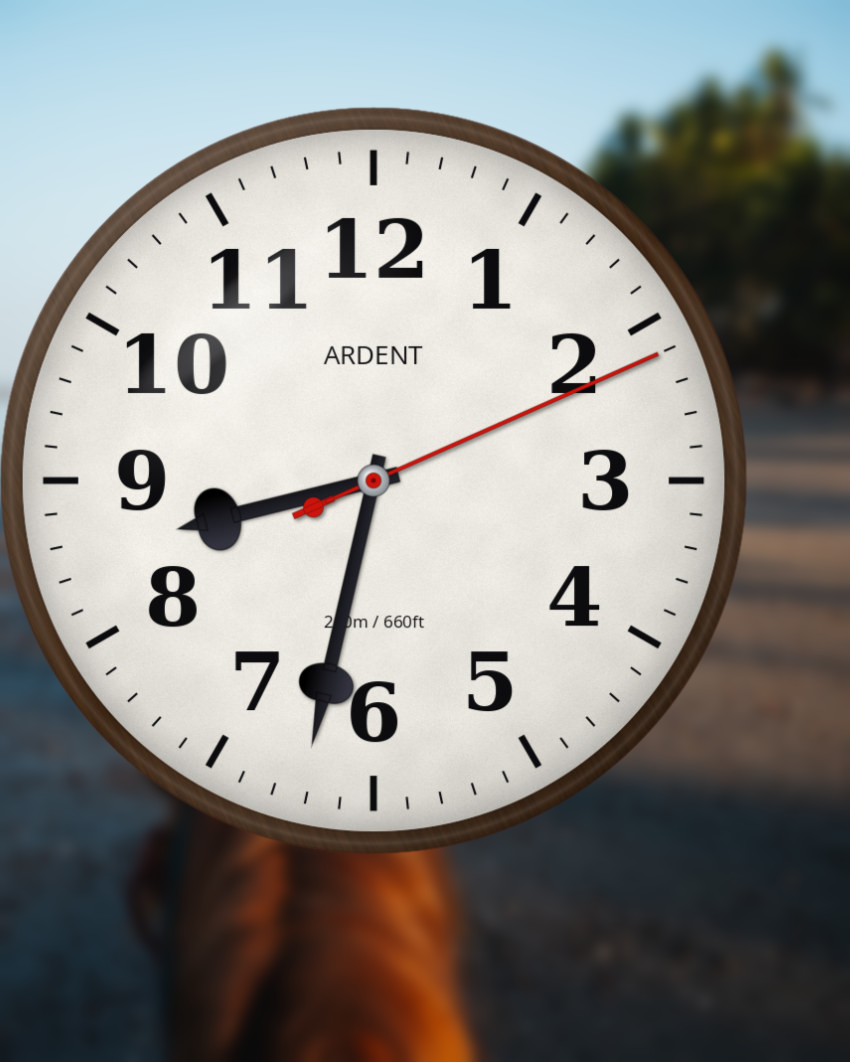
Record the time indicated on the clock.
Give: 8:32:11
